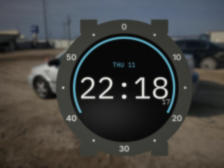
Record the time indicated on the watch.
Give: 22:18
